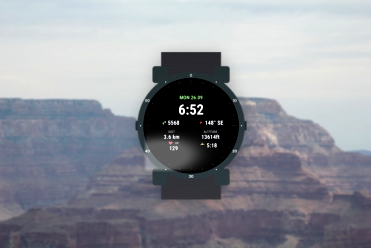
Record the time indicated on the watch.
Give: 6:52
